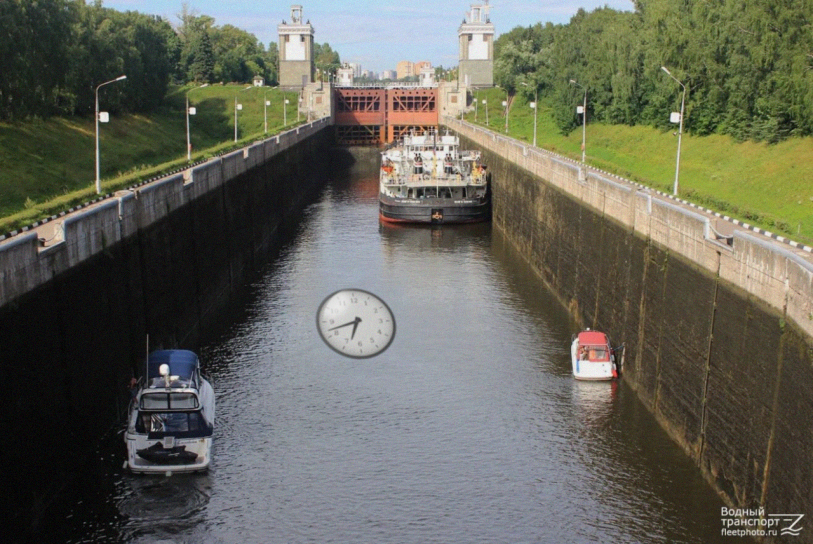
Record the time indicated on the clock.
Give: 6:42
